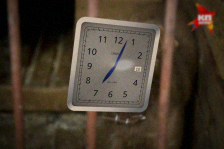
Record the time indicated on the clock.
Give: 7:03
